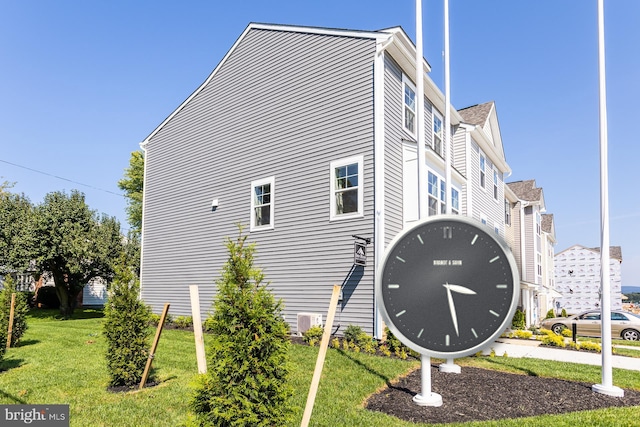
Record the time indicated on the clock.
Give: 3:28
